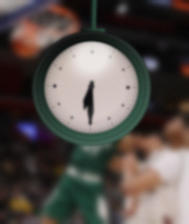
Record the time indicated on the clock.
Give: 6:30
